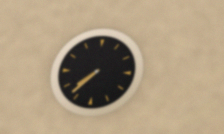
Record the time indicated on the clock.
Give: 7:37
